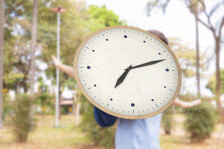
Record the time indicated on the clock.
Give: 7:12
